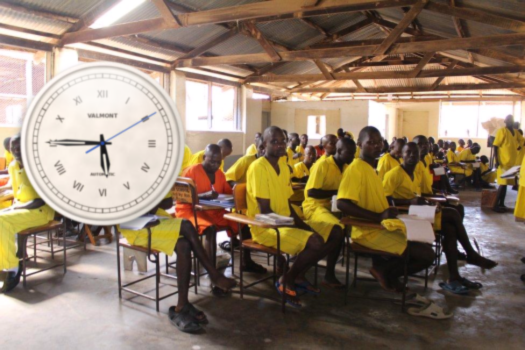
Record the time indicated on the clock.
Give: 5:45:10
